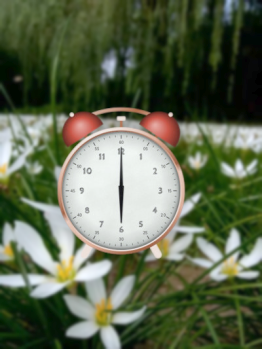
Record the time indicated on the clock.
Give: 6:00
